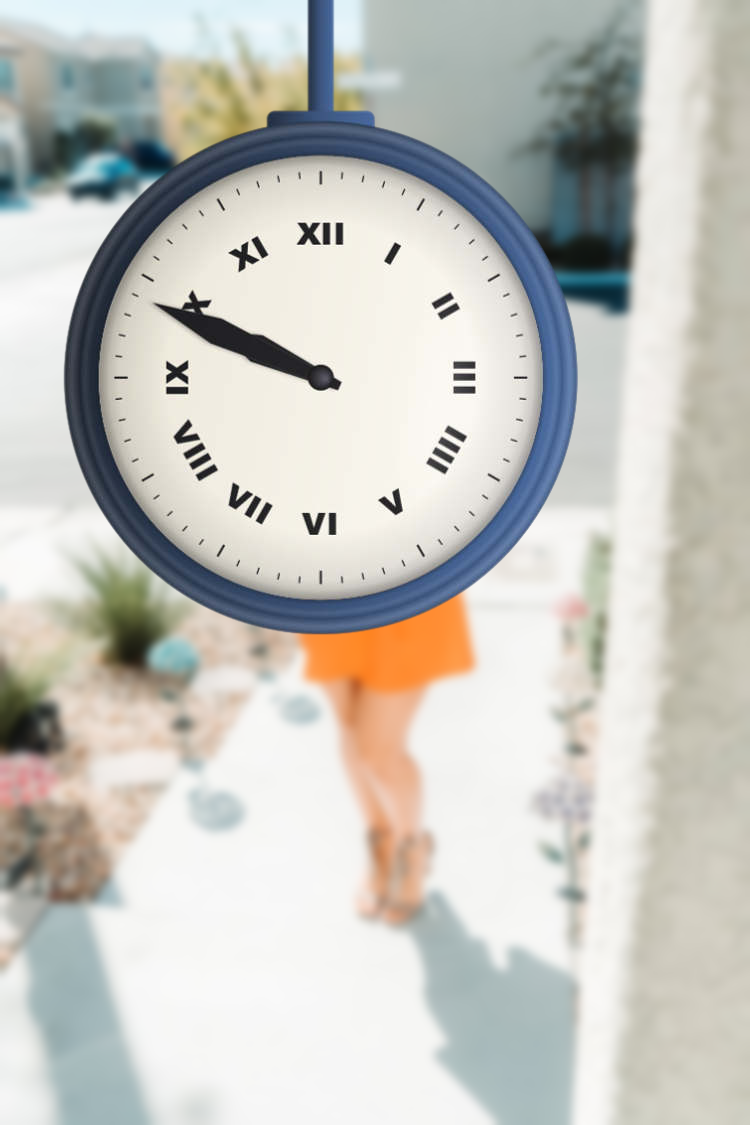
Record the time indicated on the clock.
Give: 9:49
